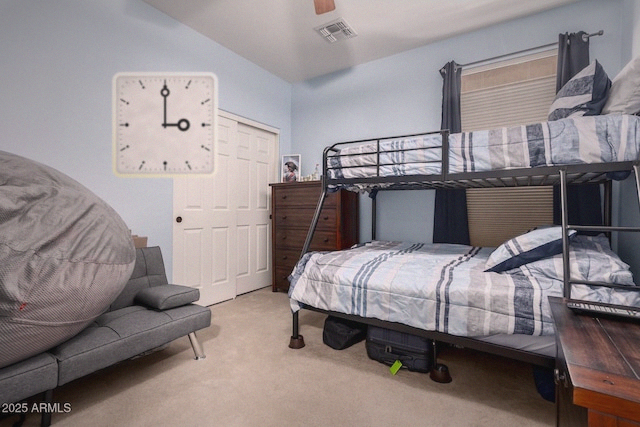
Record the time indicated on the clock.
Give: 3:00
